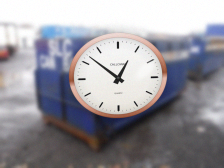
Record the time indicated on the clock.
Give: 12:52
